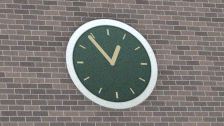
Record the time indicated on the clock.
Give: 12:54
